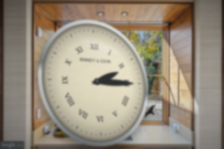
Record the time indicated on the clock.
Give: 2:15
